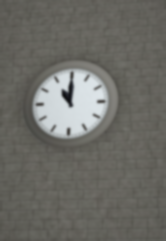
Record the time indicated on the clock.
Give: 11:00
